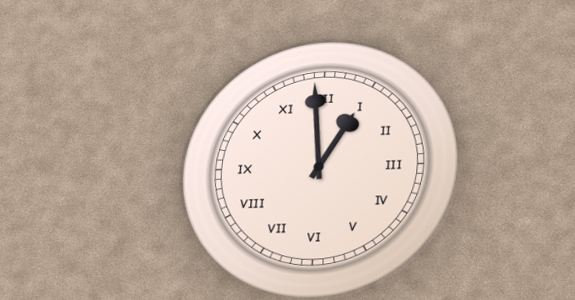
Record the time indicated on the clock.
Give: 12:59
